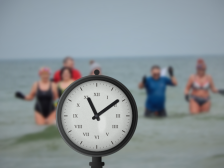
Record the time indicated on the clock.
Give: 11:09
